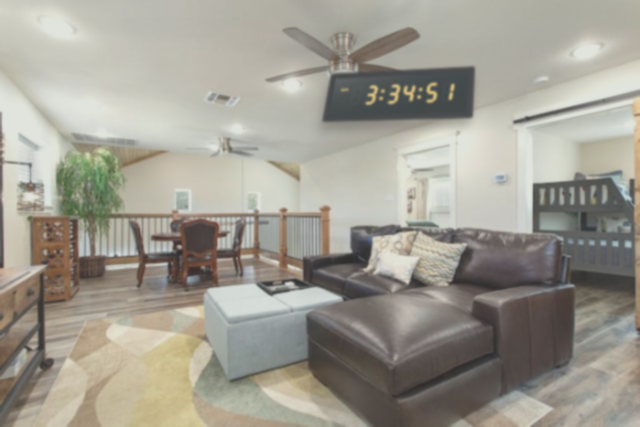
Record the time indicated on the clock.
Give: 3:34:51
